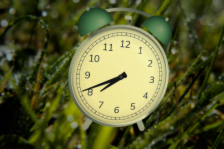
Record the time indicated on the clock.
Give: 7:41
